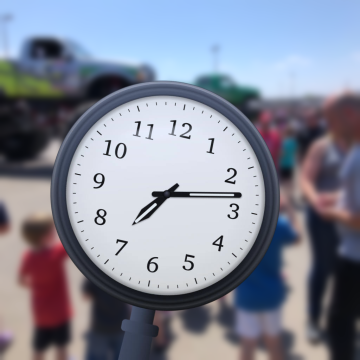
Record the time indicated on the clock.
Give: 7:13
